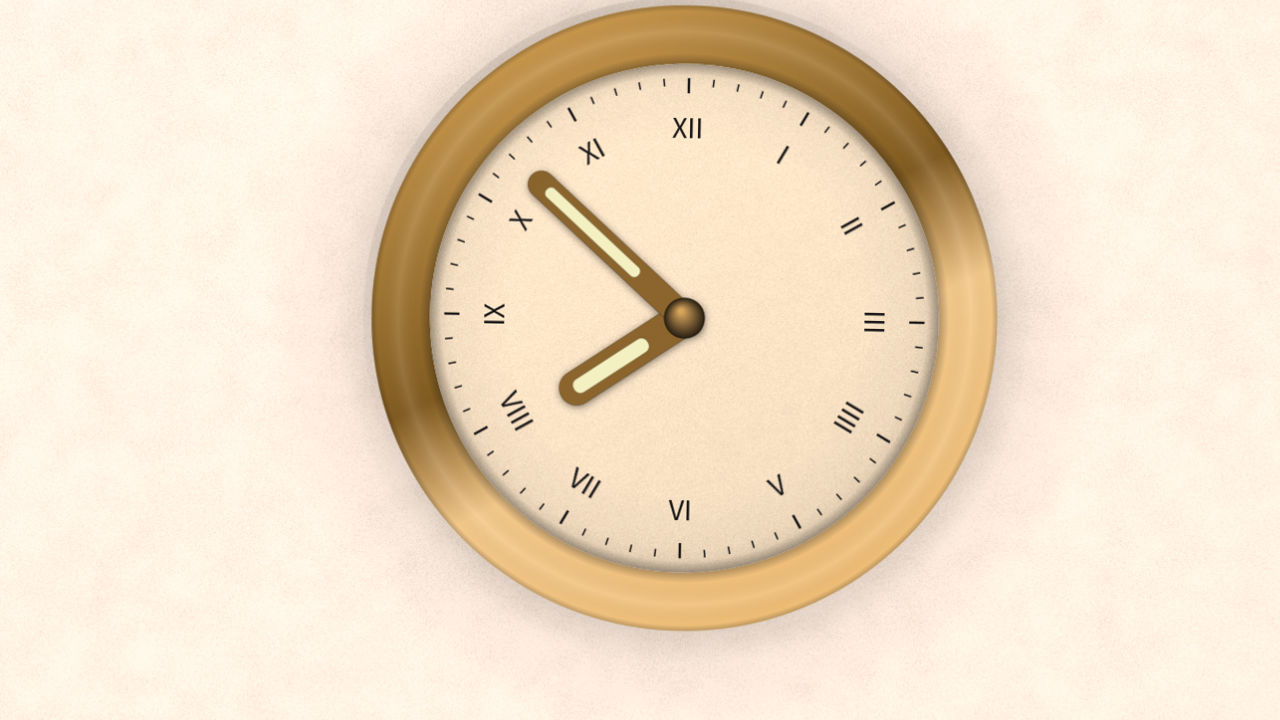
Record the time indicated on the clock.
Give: 7:52
